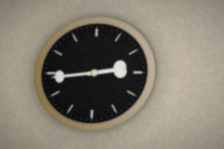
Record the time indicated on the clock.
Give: 2:44
